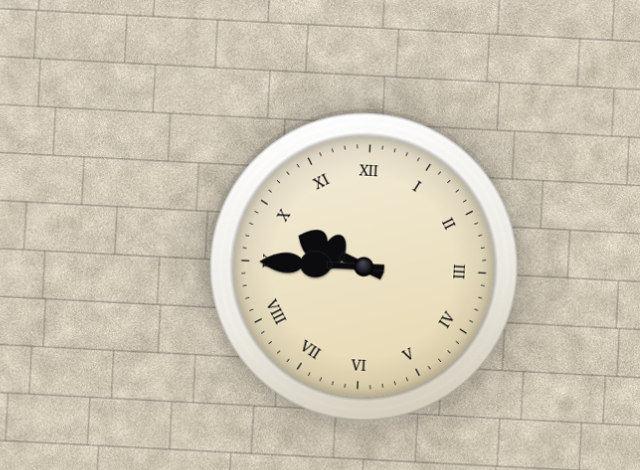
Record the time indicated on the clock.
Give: 9:45
